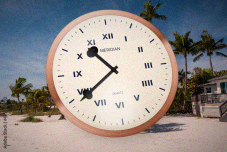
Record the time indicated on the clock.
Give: 10:39
